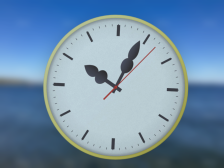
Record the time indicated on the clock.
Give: 10:04:07
